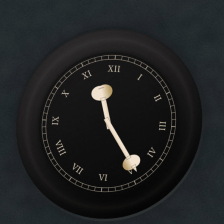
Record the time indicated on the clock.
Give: 11:24
